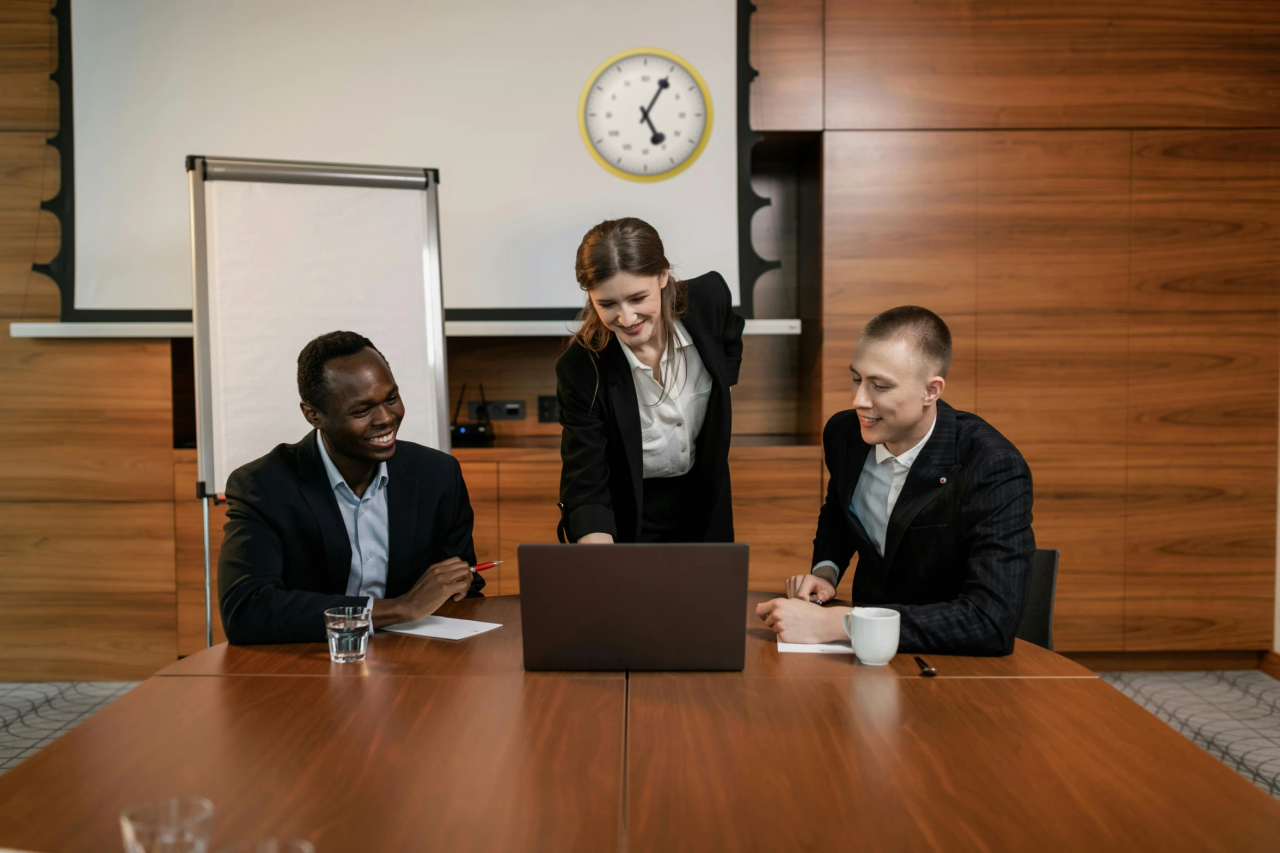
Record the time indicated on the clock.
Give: 5:05
